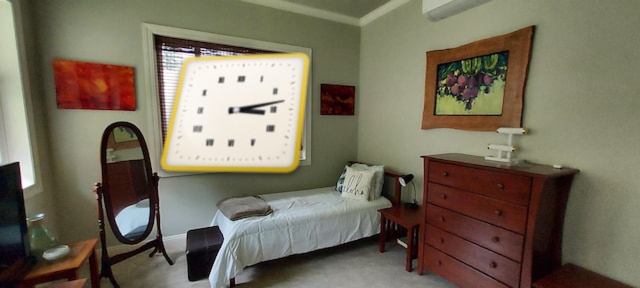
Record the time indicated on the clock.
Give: 3:13
